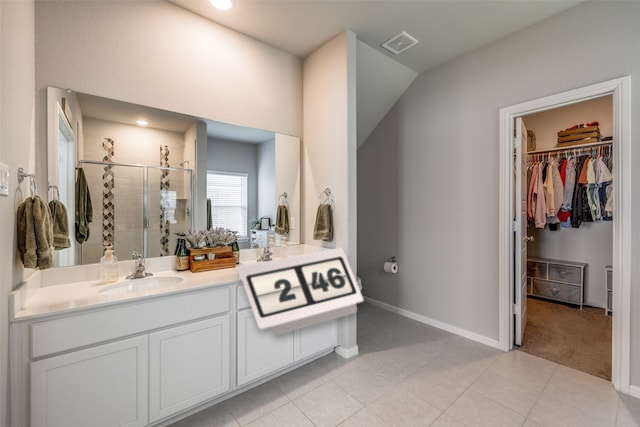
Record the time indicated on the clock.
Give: 2:46
